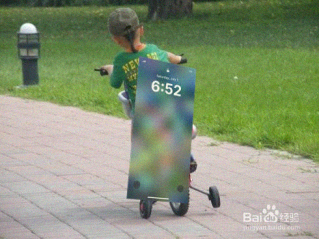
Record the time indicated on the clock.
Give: 6:52
